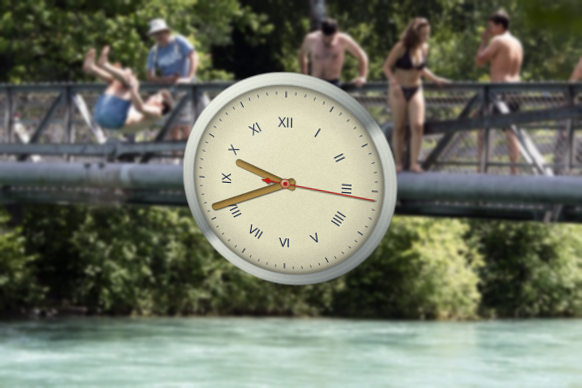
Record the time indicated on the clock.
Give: 9:41:16
